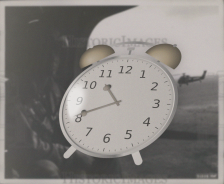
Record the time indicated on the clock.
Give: 10:41
